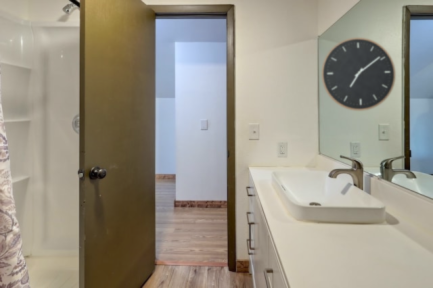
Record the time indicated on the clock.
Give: 7:09
